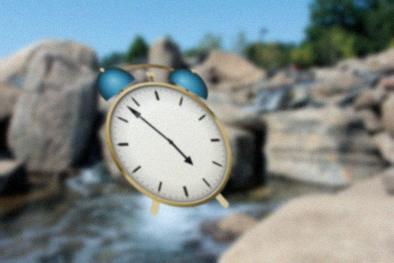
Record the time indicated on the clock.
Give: 4:53
